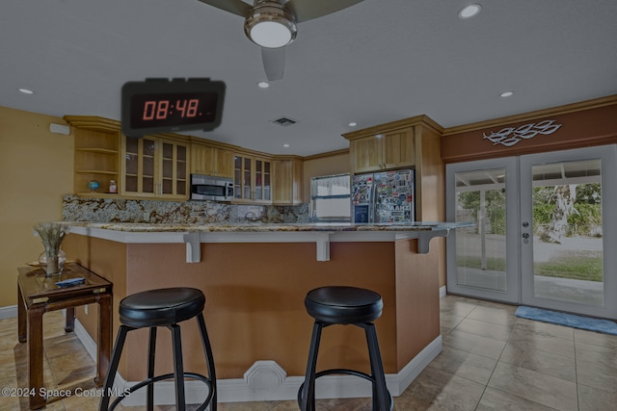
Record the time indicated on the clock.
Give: 8:48
